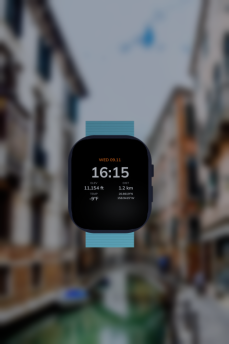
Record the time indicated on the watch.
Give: 16:15
